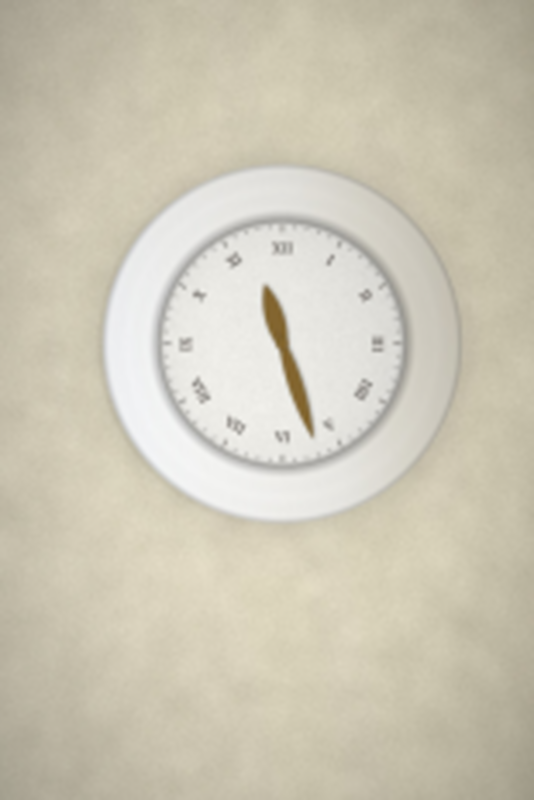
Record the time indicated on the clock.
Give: 11:27
